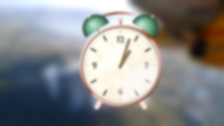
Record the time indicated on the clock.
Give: 1:03
